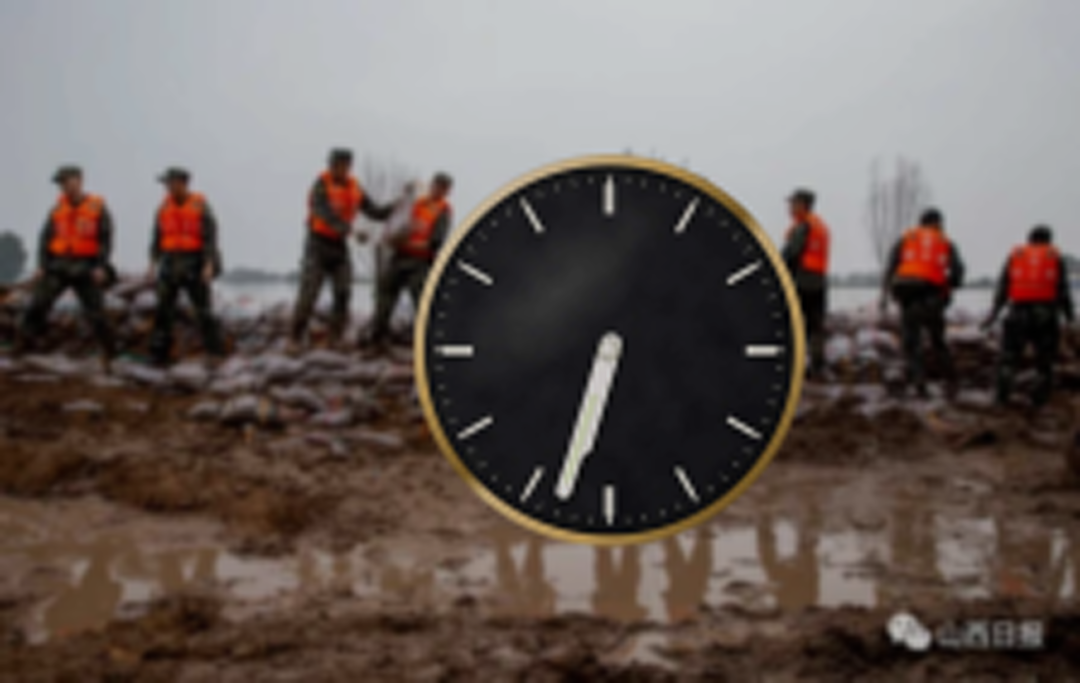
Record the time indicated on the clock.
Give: 6:33
